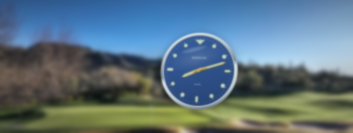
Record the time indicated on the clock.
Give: 8:12
